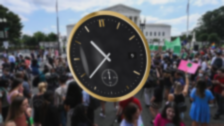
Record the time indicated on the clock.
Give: 10:38
